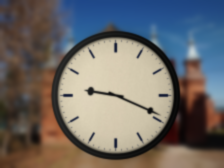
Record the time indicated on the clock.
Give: 9:19
